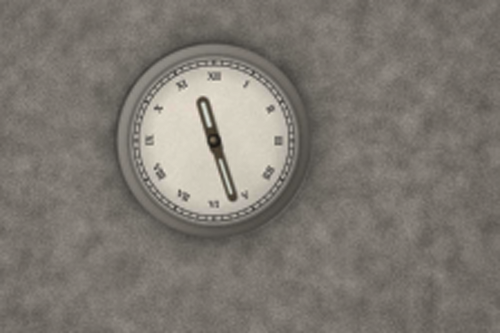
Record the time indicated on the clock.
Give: 11:27
